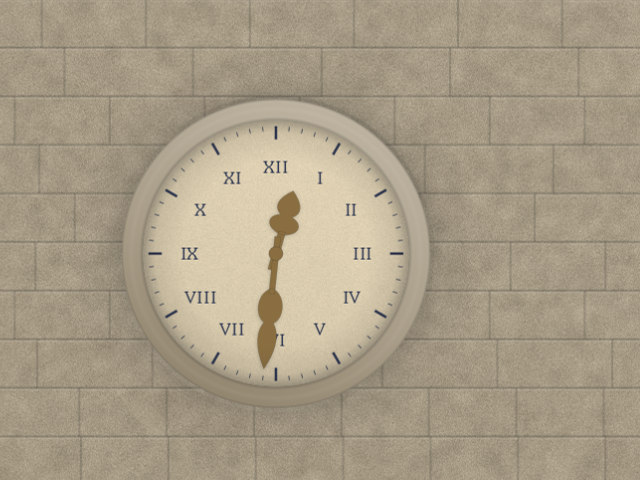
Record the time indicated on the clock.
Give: 12:31
